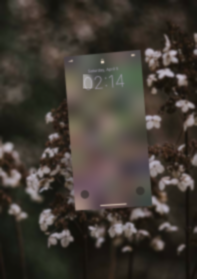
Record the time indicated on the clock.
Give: 2:14
